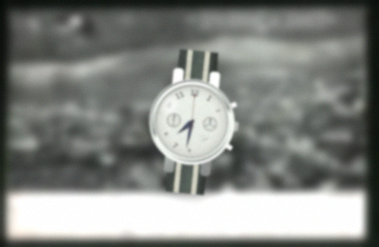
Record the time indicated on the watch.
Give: 7:31
